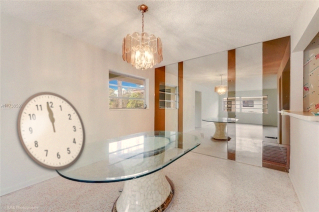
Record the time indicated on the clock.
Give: 11:59
